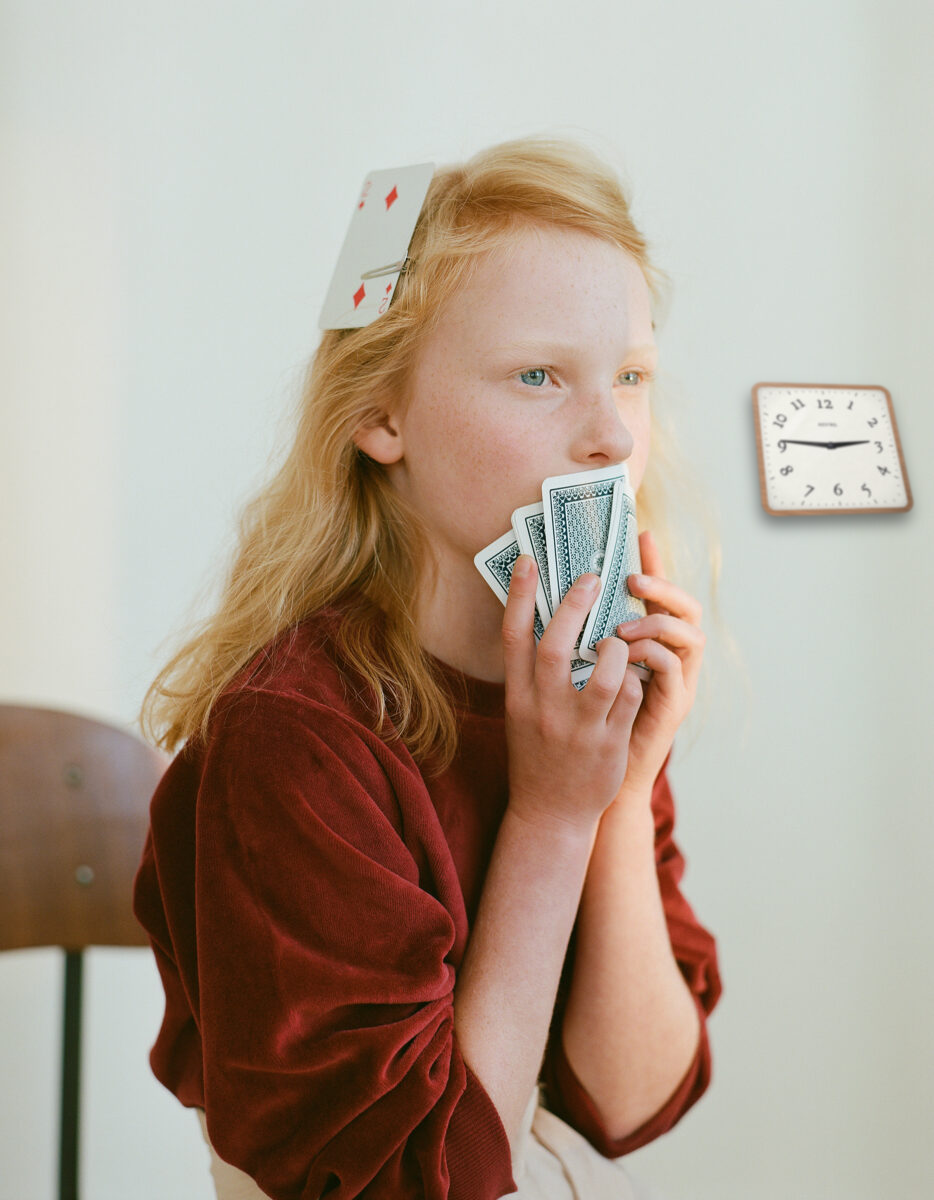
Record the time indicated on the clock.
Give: 2:46
